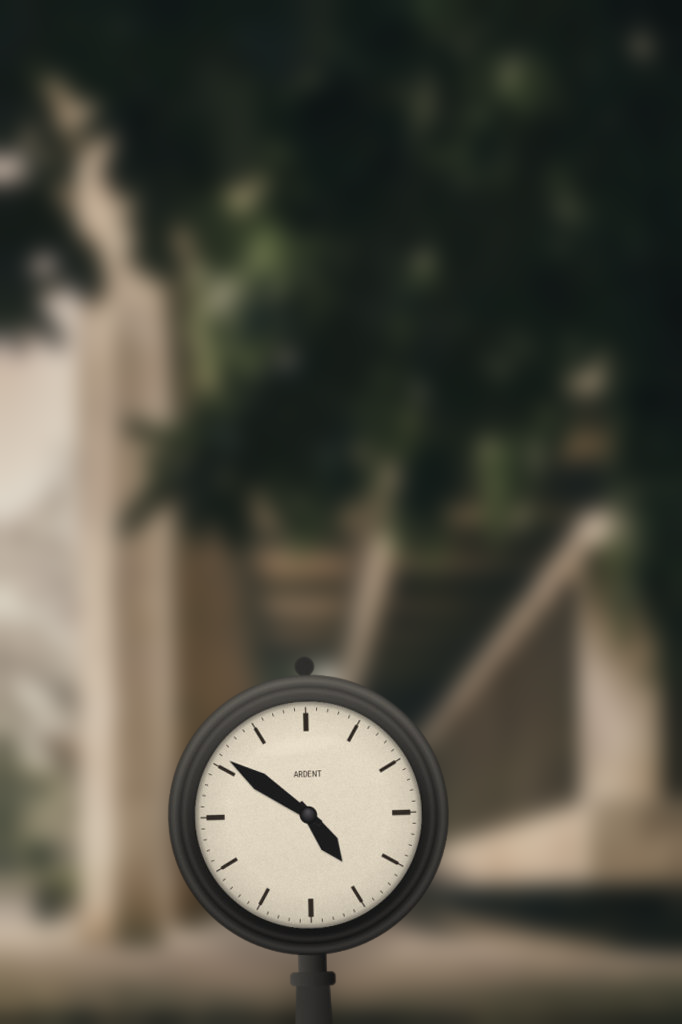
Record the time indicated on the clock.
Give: 4:51
